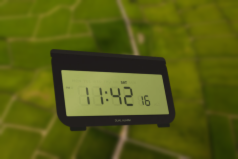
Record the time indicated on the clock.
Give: 11:42:16
